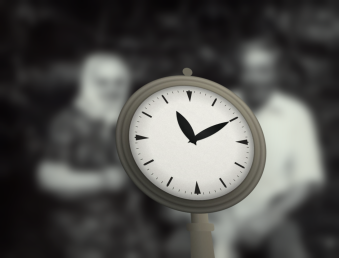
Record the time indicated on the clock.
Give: 11:10
